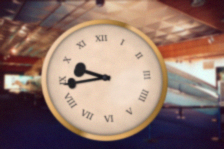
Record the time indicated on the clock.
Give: 9:44
